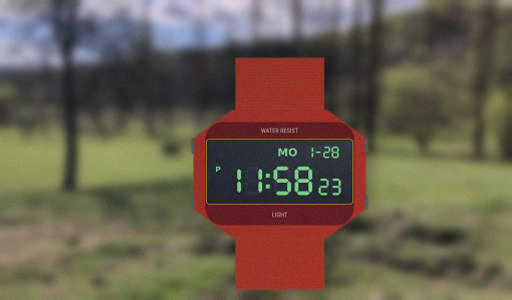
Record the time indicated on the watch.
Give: 11:58:23
